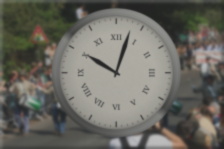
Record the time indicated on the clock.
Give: 10:03
